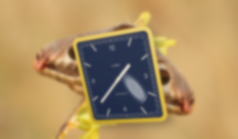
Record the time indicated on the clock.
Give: 1:38
